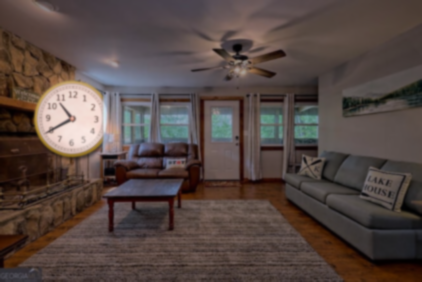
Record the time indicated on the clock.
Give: 10:40
